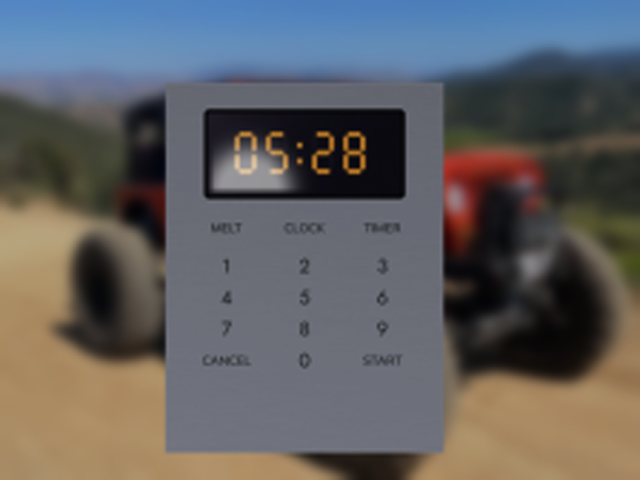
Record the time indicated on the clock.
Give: 5:28
